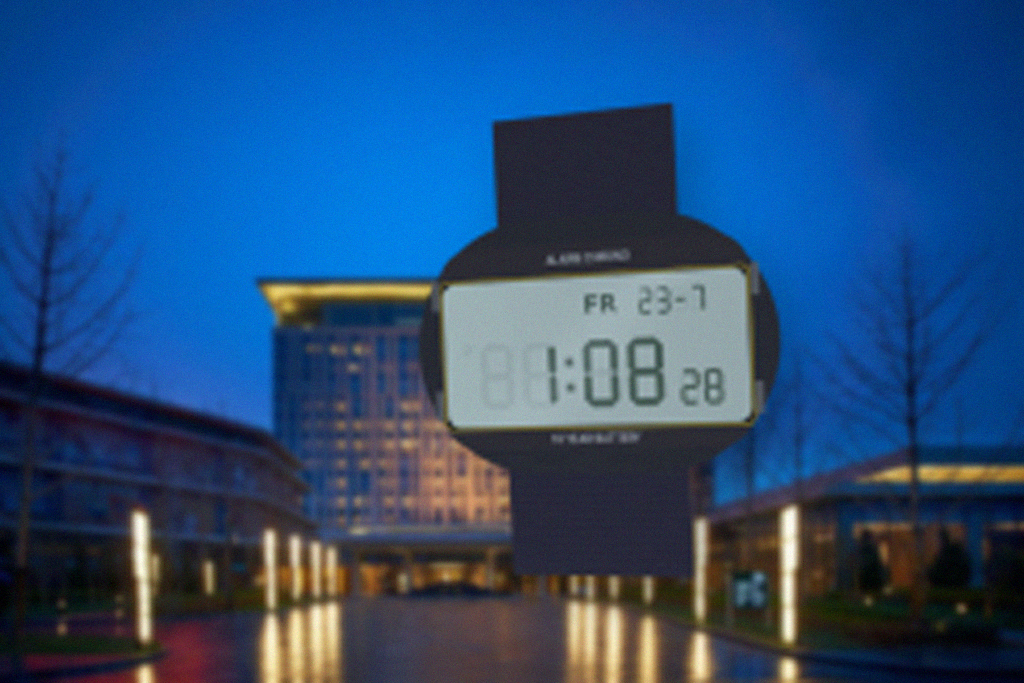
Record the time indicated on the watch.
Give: 1:08:28
